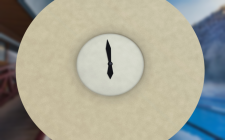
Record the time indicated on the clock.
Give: 5:59
